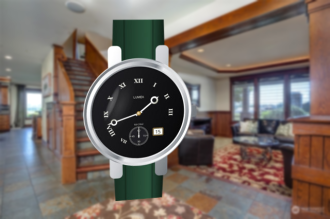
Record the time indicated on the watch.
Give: 1:42
